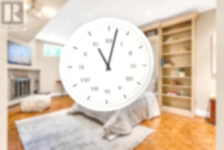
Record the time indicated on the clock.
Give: 11:02
